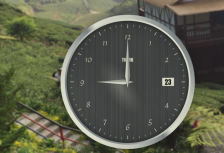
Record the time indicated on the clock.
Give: 9:00
